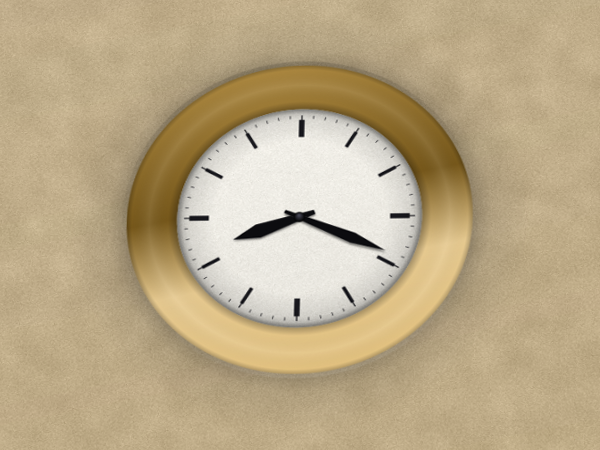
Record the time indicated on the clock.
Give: 8:19
